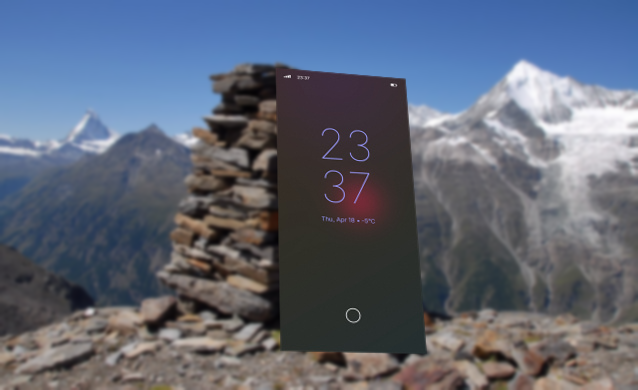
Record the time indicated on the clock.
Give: 23:37
